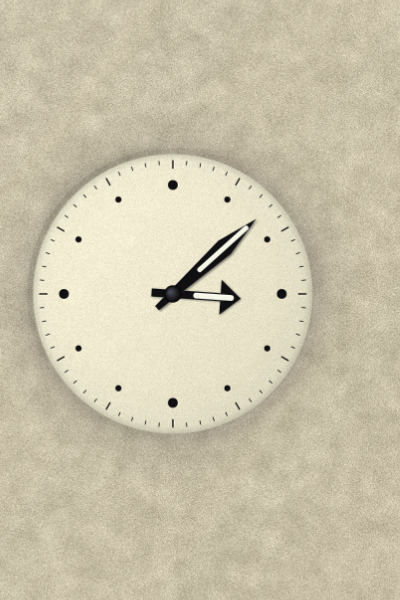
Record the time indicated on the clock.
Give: 3:08
